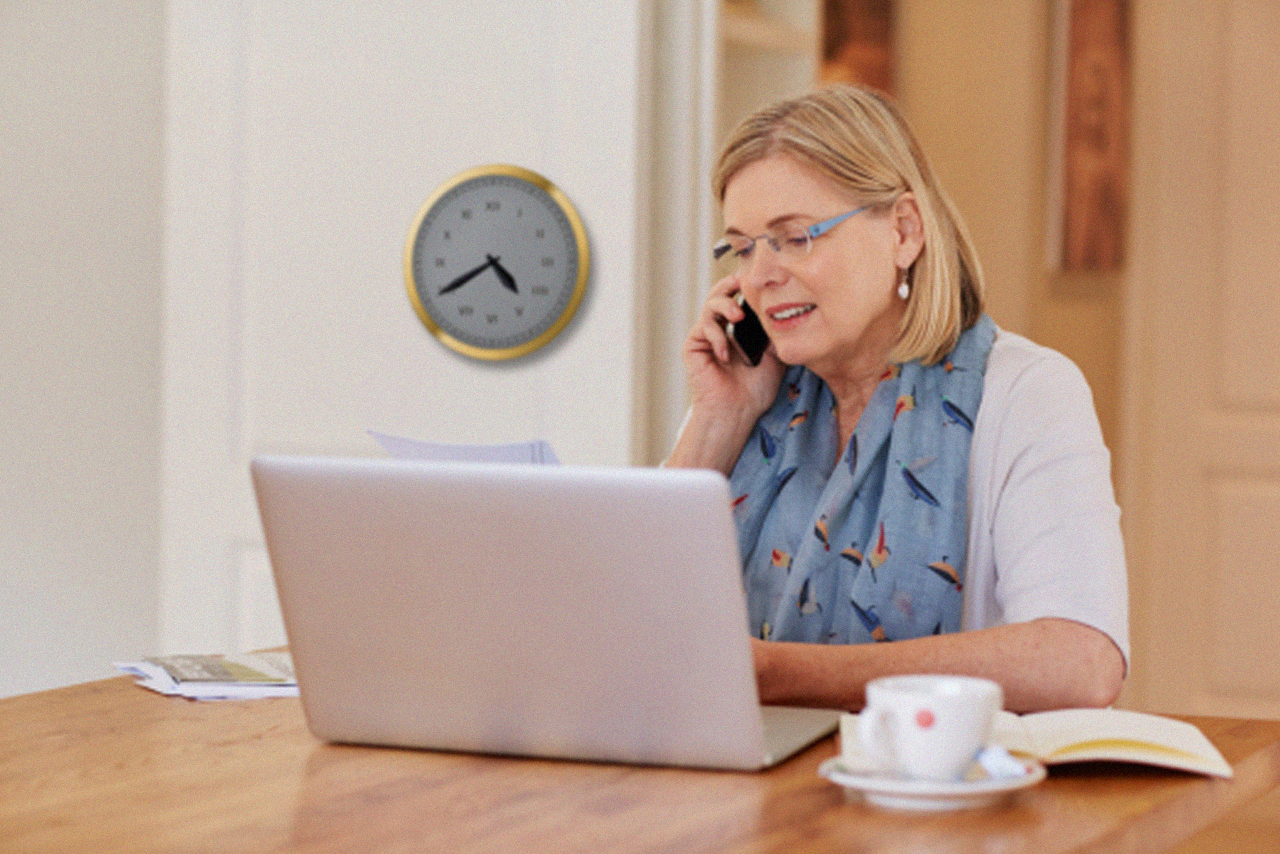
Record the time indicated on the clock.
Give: 4:40
